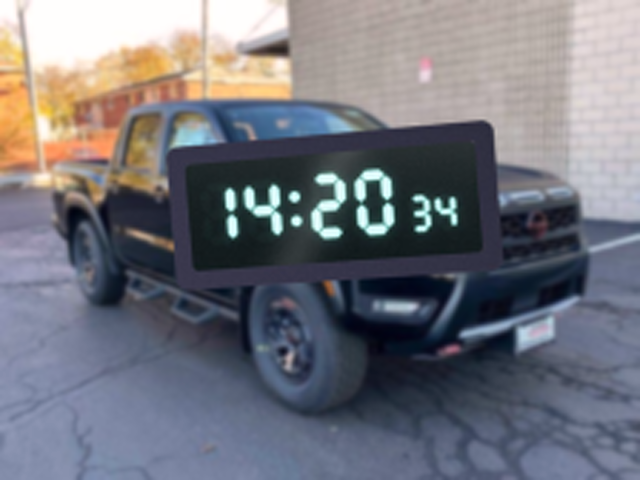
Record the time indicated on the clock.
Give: 14:20:34
